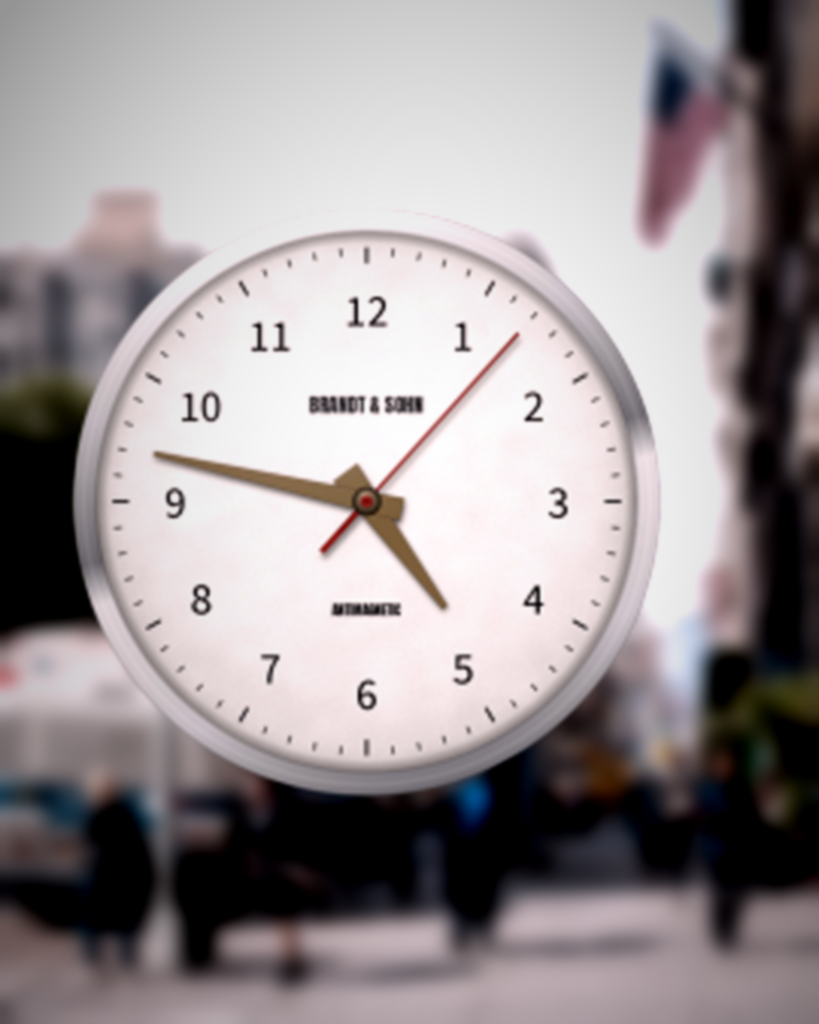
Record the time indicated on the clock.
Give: 4:47:07
